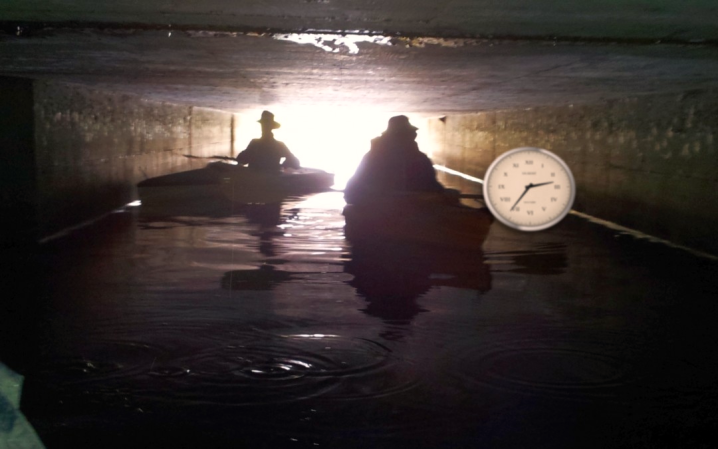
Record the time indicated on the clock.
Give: 2:36
